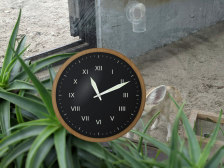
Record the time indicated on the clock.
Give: 11:11
